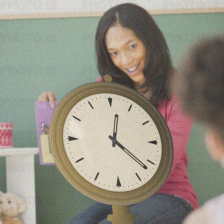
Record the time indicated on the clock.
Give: 12:22
